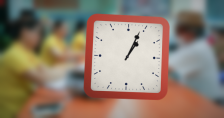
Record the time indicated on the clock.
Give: 1:04
